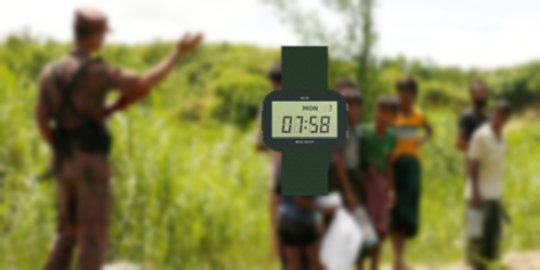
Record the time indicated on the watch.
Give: 7:58
